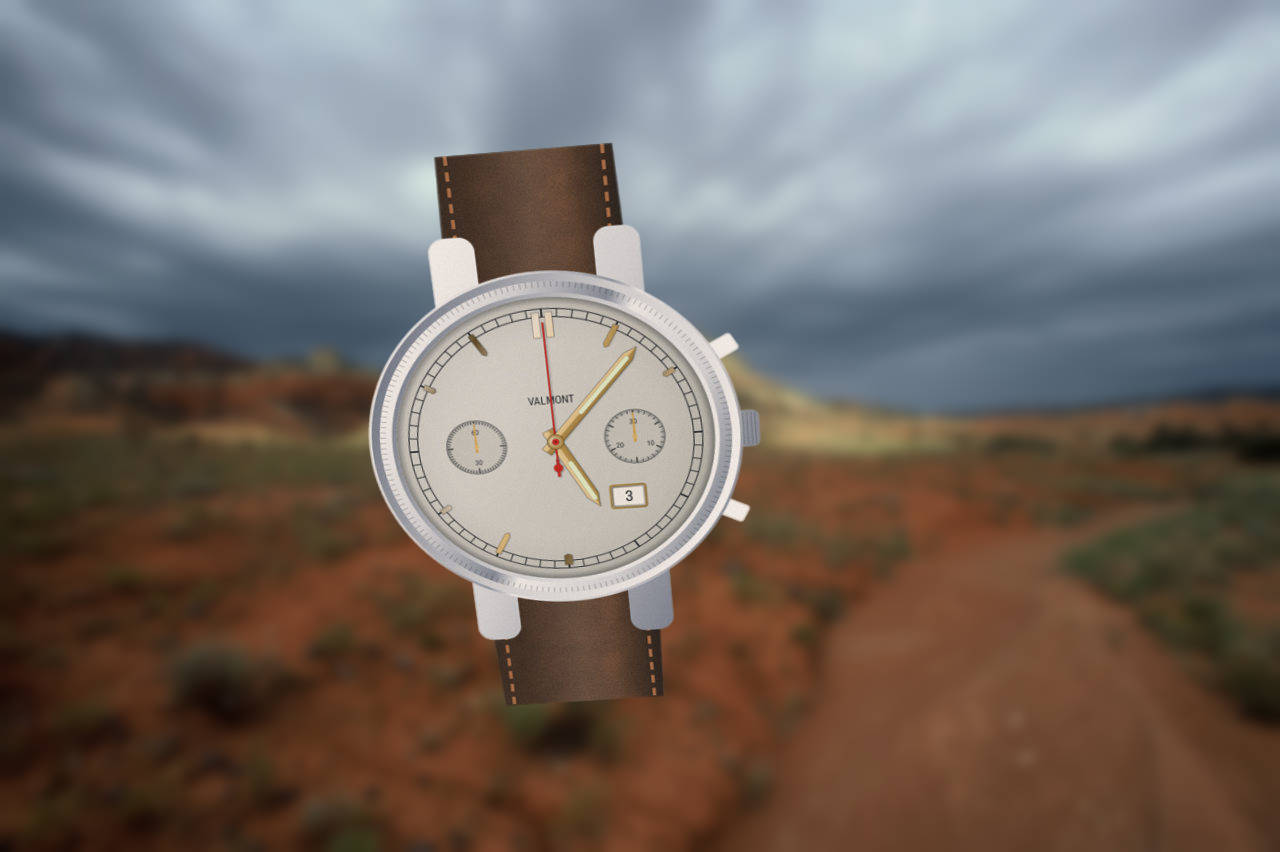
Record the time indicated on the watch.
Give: 5:07
